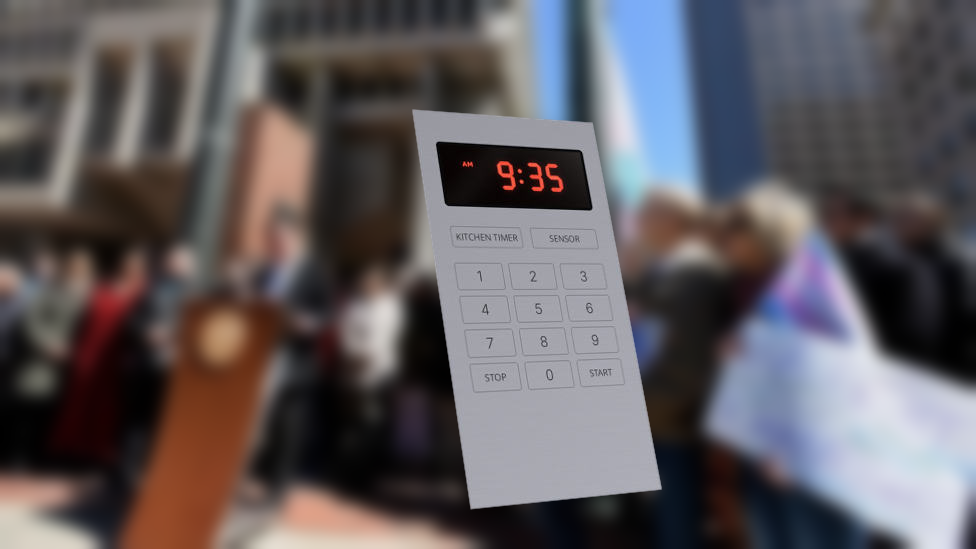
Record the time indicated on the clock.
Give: 9:35
